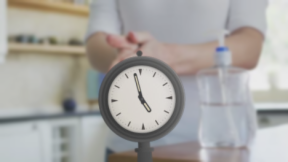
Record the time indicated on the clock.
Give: 4:58
